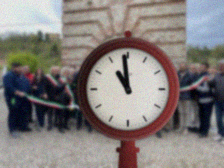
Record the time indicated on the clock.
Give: 10:59
